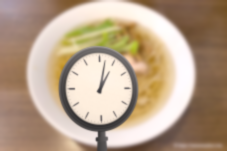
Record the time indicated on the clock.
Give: 1:02
